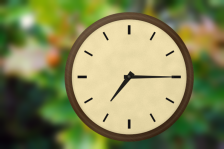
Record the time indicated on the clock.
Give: 7:15
